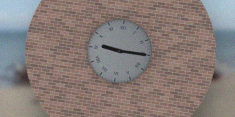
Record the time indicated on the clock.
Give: 9:15
